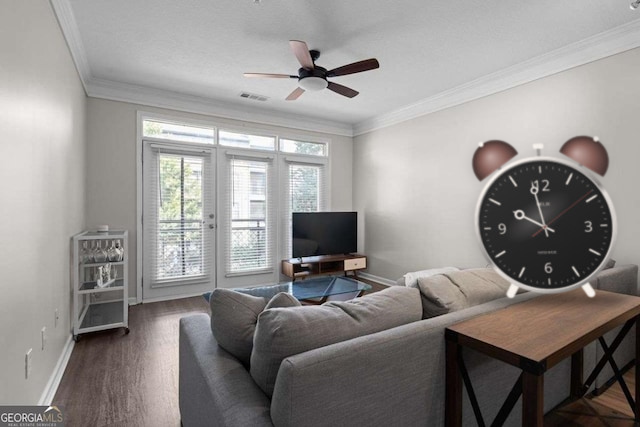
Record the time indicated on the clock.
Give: 9:58:09
